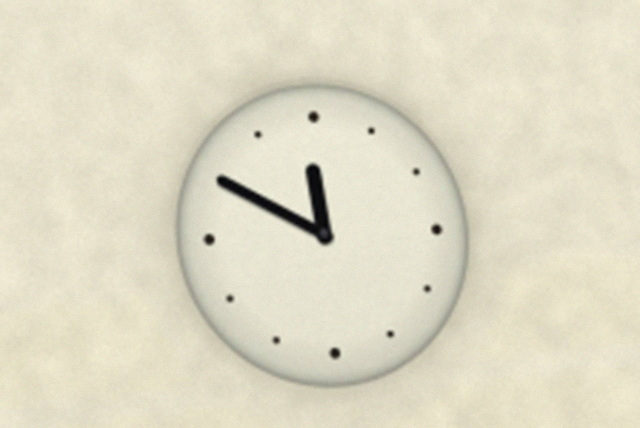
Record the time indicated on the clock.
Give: 11:50
